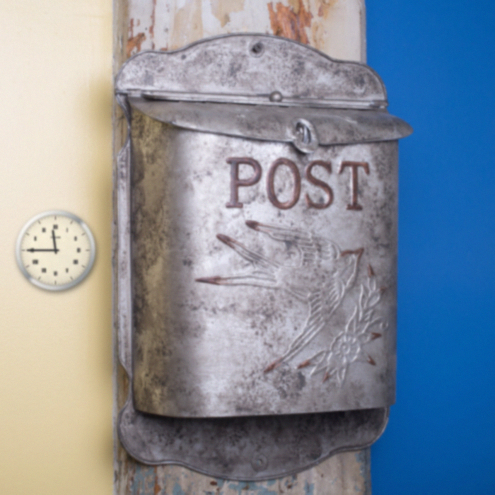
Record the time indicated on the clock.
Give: 11:45
